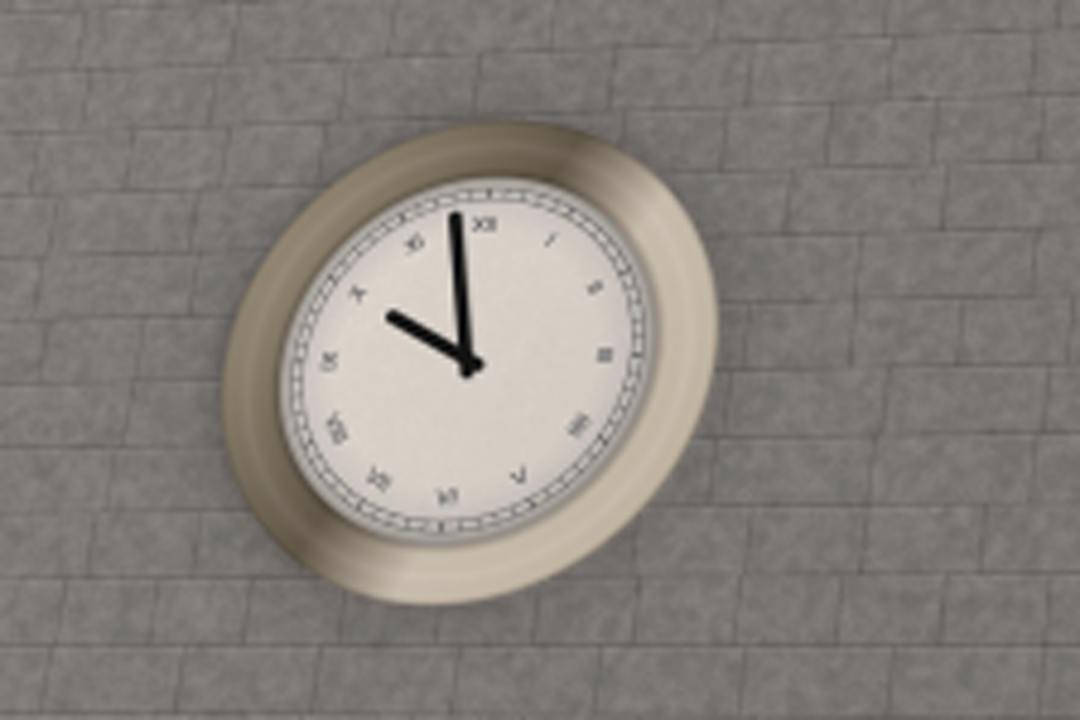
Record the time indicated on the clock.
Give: 9:58
